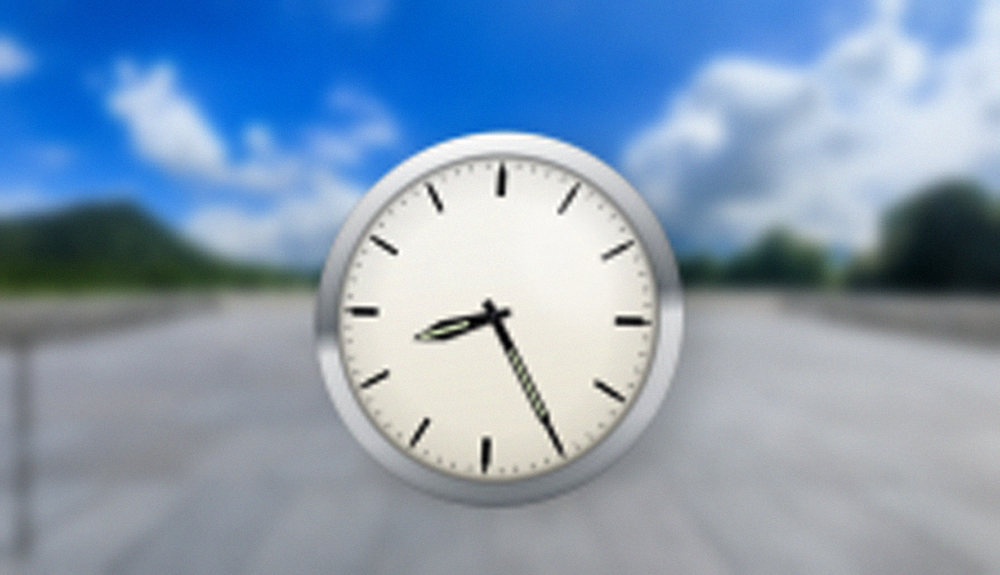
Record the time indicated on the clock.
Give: 8:25
